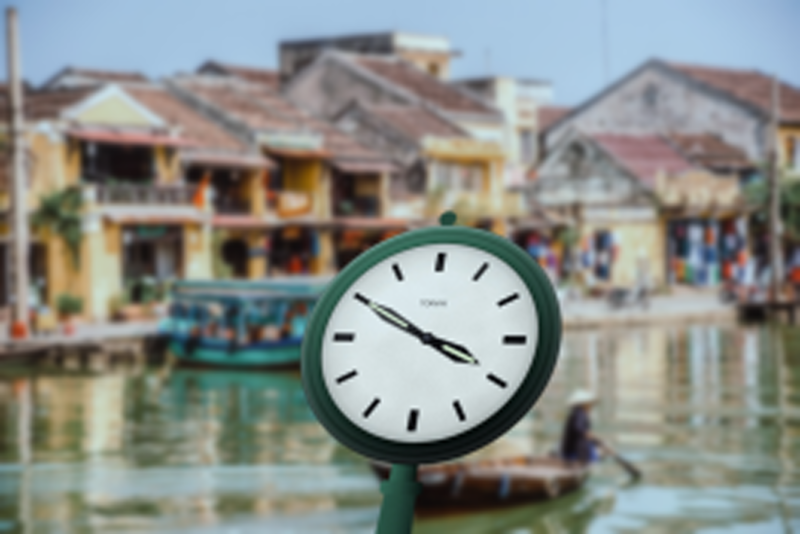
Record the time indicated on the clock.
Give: 3:50
